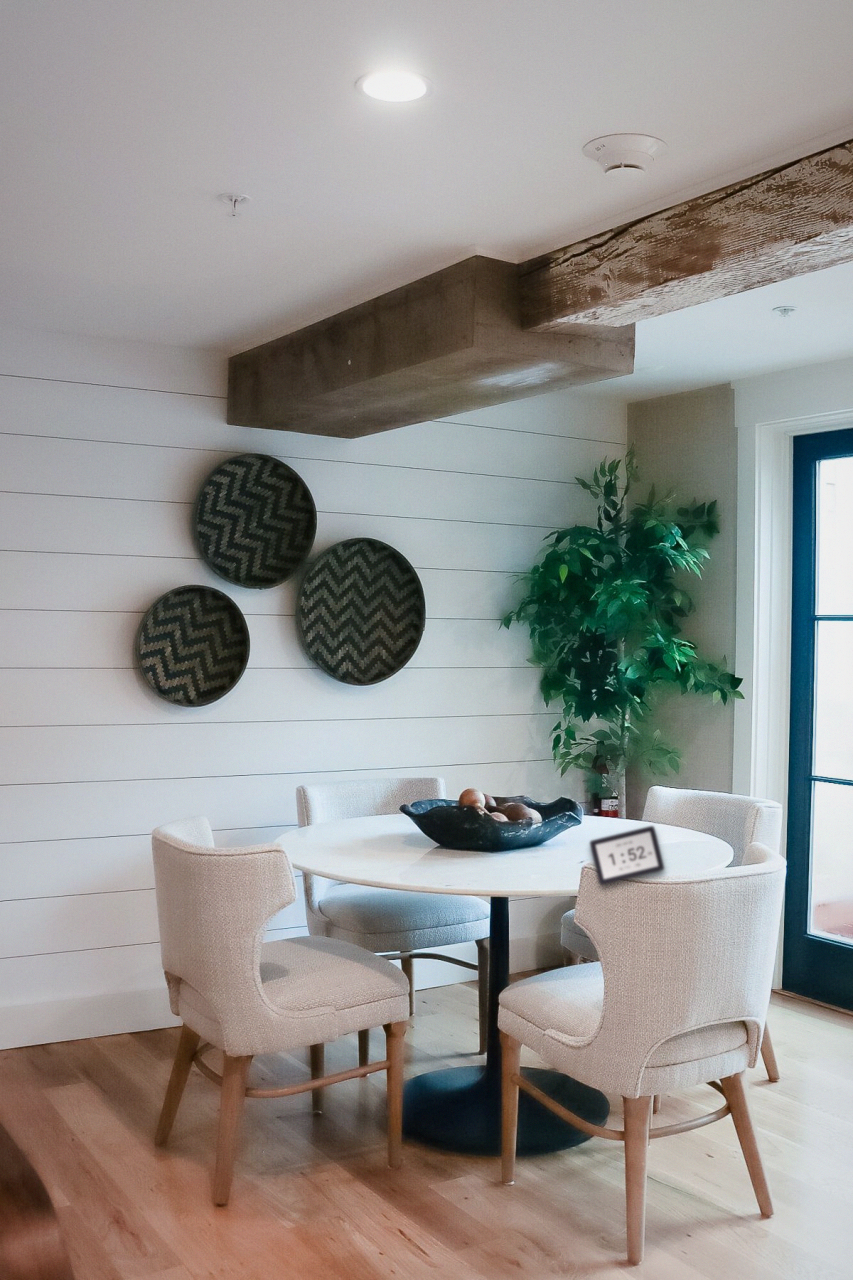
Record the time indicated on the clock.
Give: 1:52
